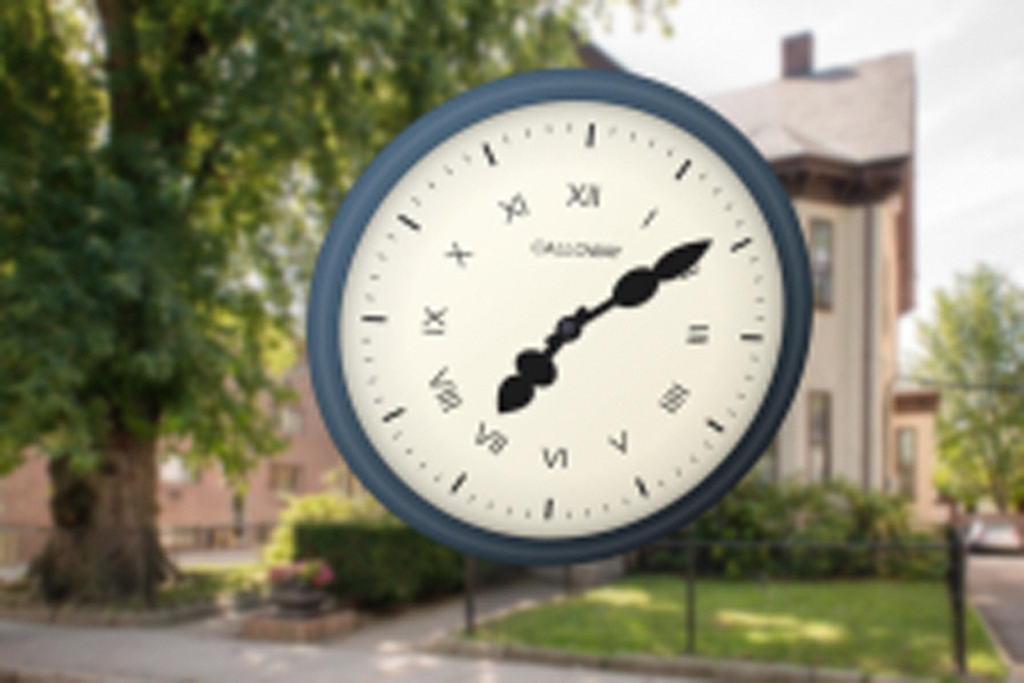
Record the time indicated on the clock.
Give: 7:09
